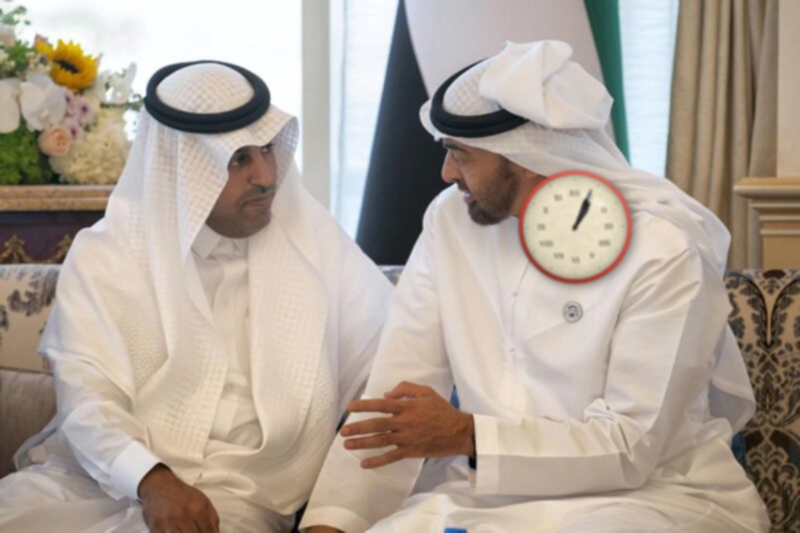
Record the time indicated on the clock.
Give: 1:04
